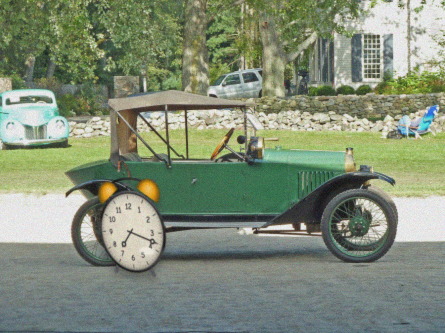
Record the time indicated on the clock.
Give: 7:18
